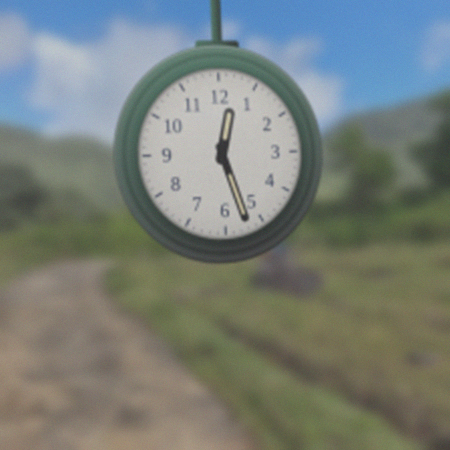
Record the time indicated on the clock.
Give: 12:27
